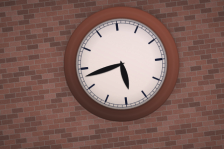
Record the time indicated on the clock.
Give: 5:43
